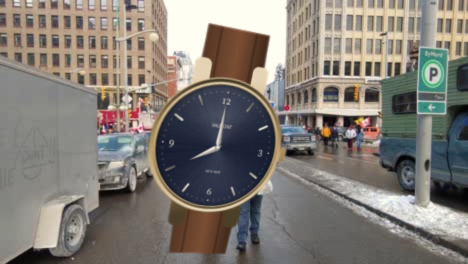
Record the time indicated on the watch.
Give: 8:00
